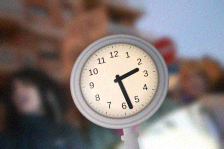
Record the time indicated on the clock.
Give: 2:28
